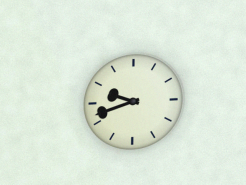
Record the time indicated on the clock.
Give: 9:42
